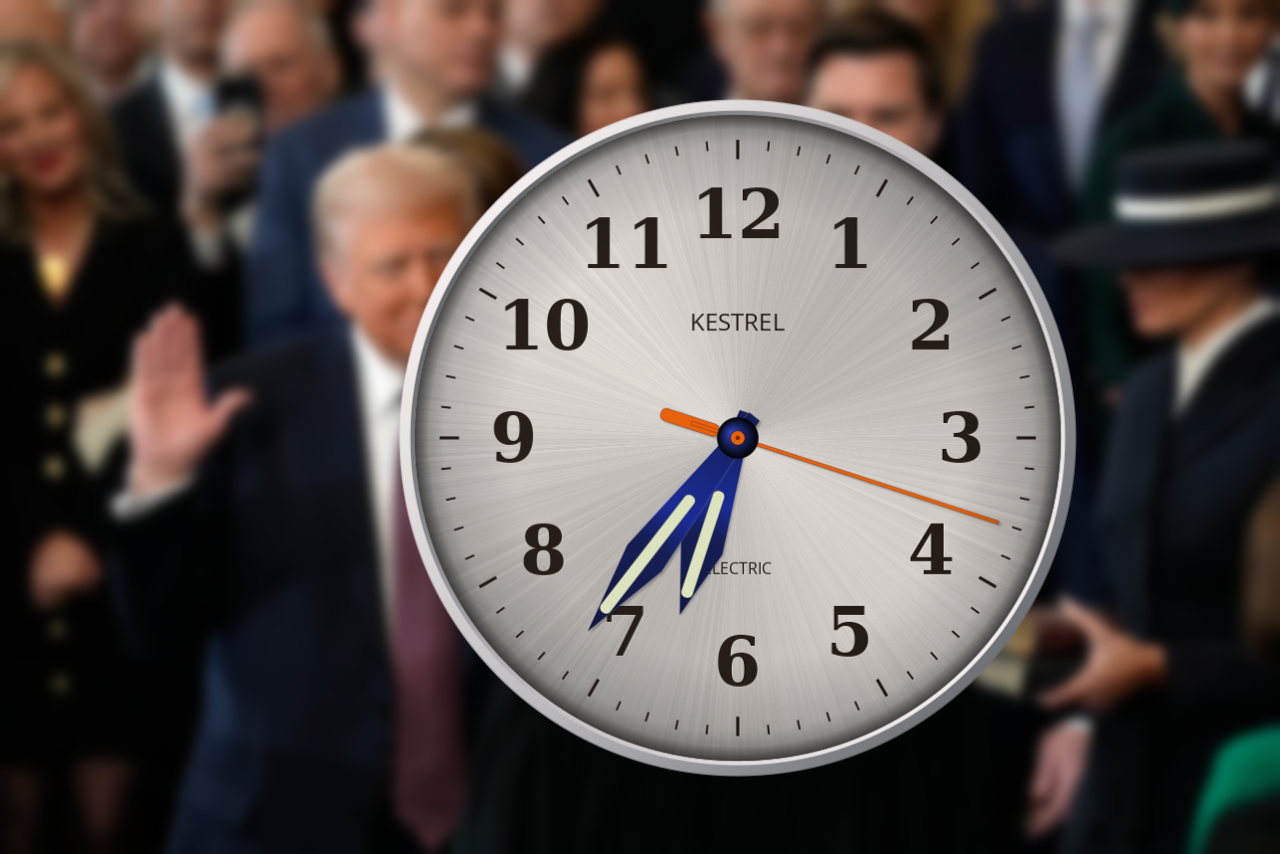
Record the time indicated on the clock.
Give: 6:36:18
